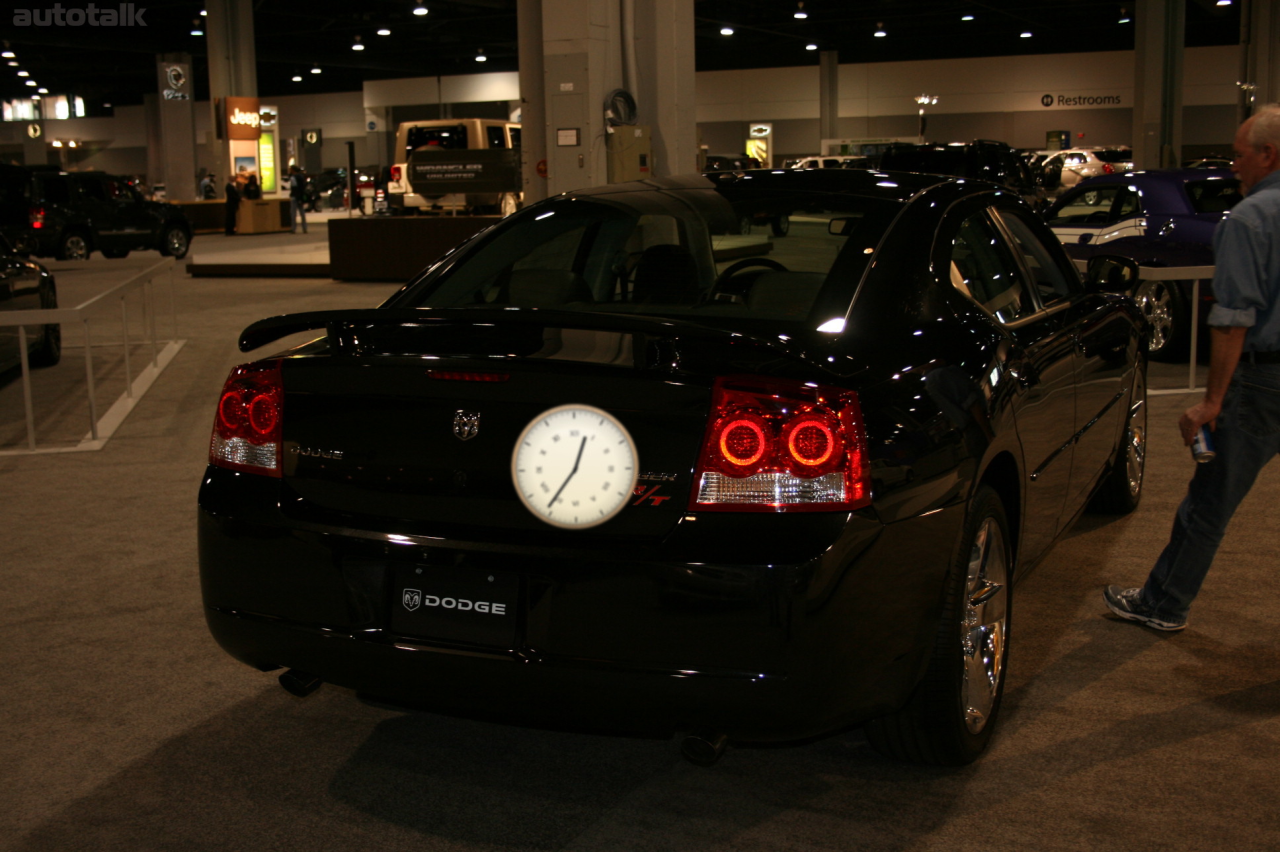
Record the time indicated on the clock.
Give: 12:36
